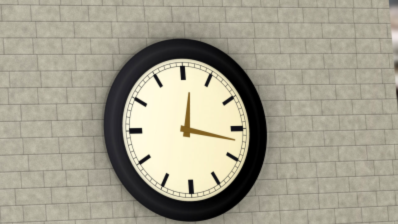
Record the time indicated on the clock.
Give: 12:17
